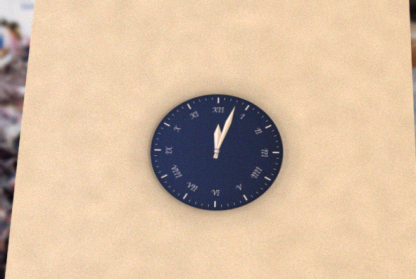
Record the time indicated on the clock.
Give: 12:03
